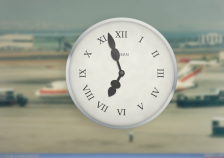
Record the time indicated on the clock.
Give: 6:57
